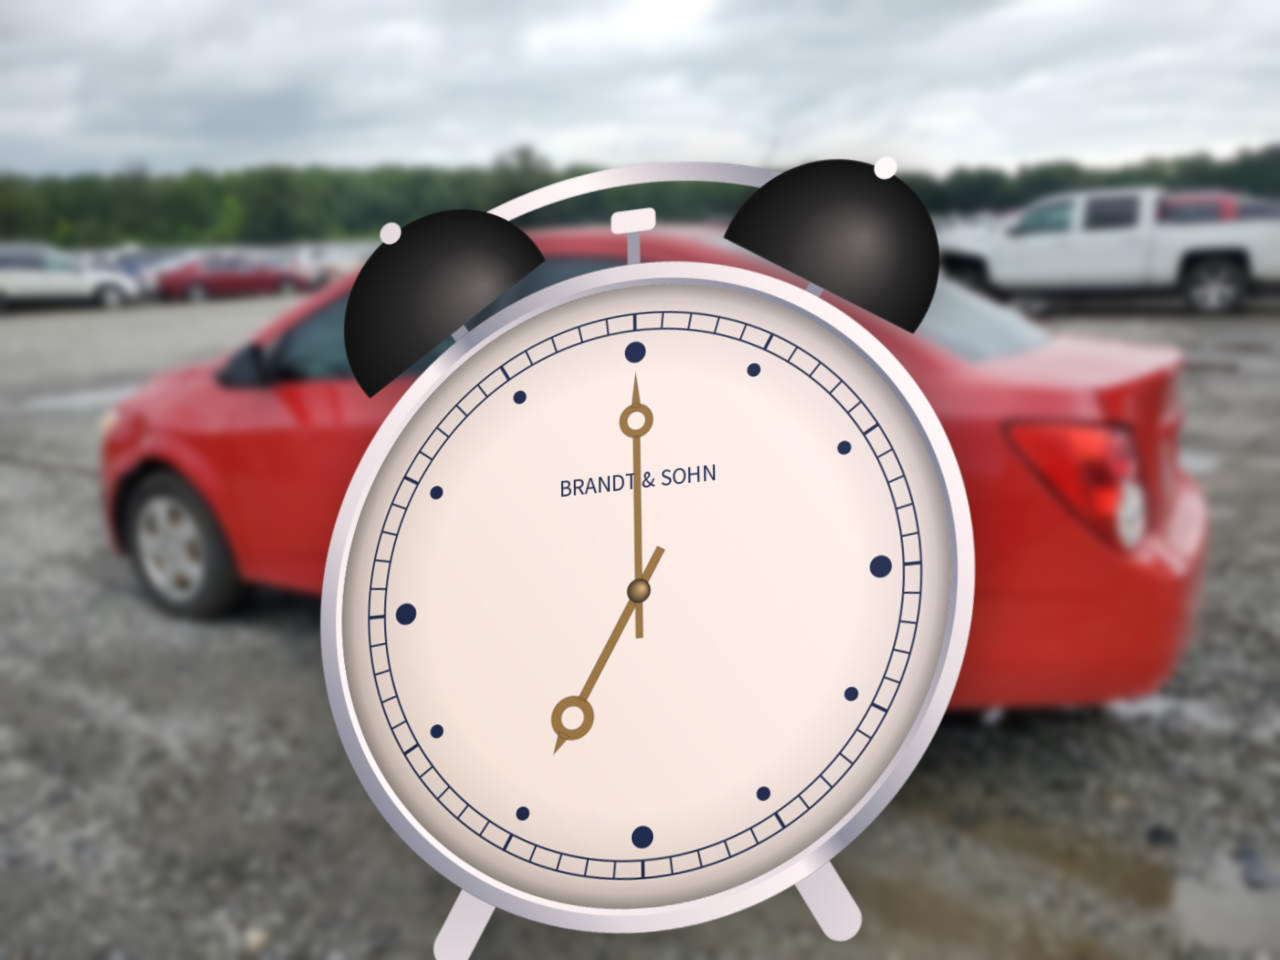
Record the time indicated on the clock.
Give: 7:00
